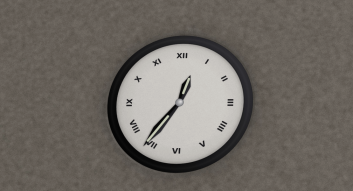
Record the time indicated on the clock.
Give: 12:36
